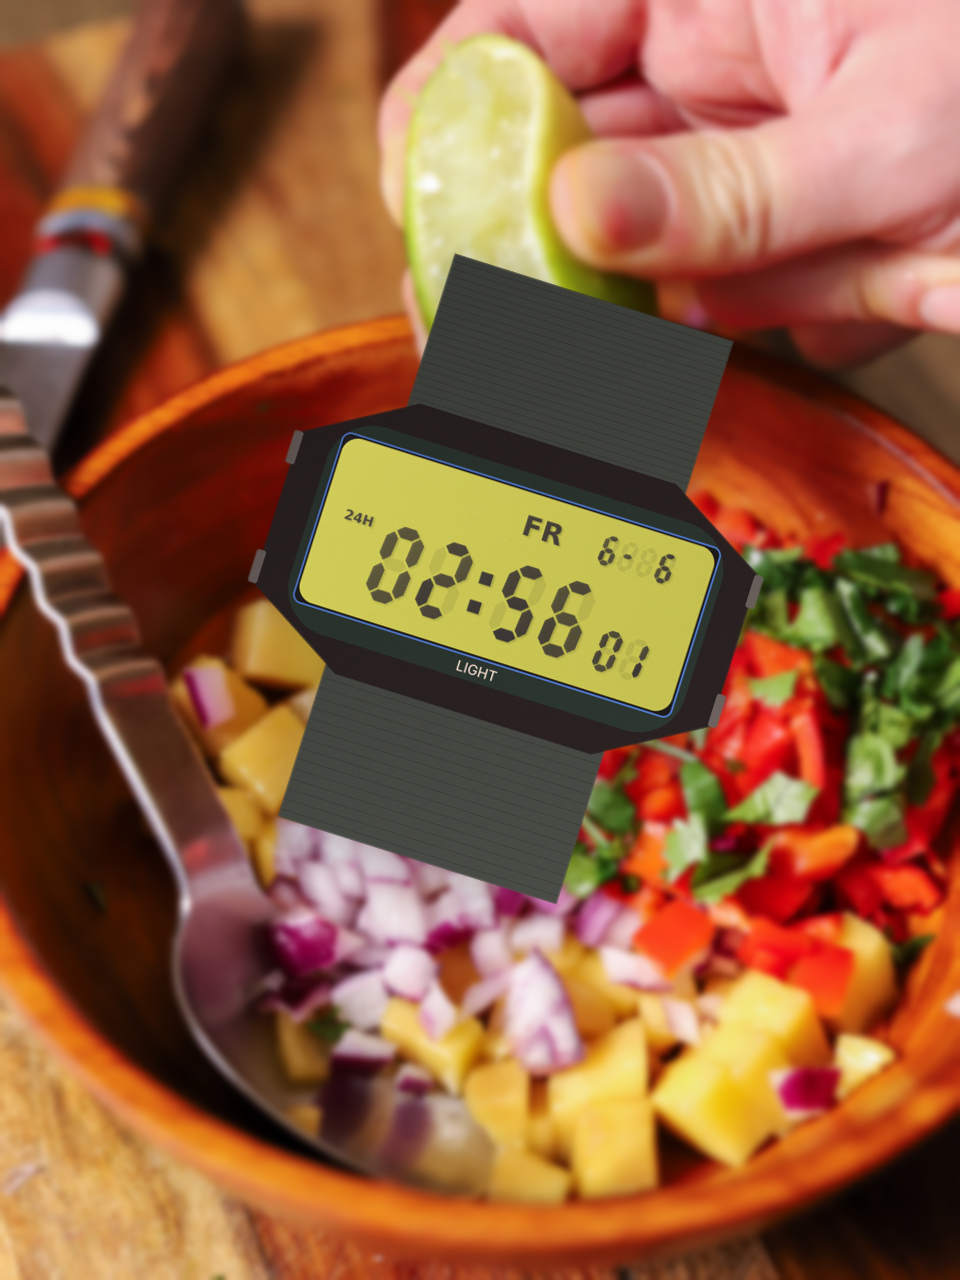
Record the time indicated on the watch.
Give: 2:56:01
